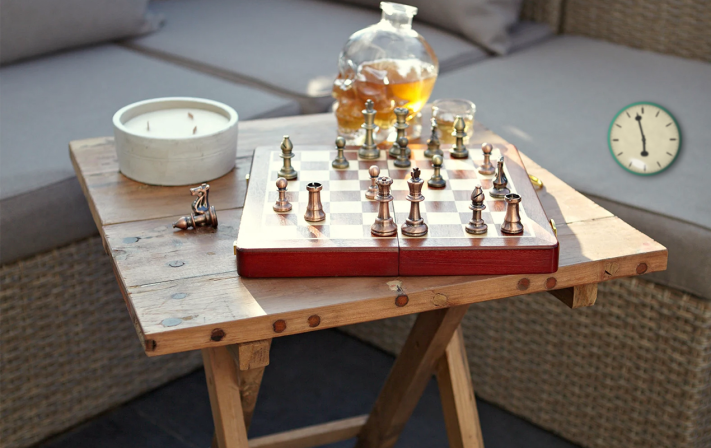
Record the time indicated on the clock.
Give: 5:58
